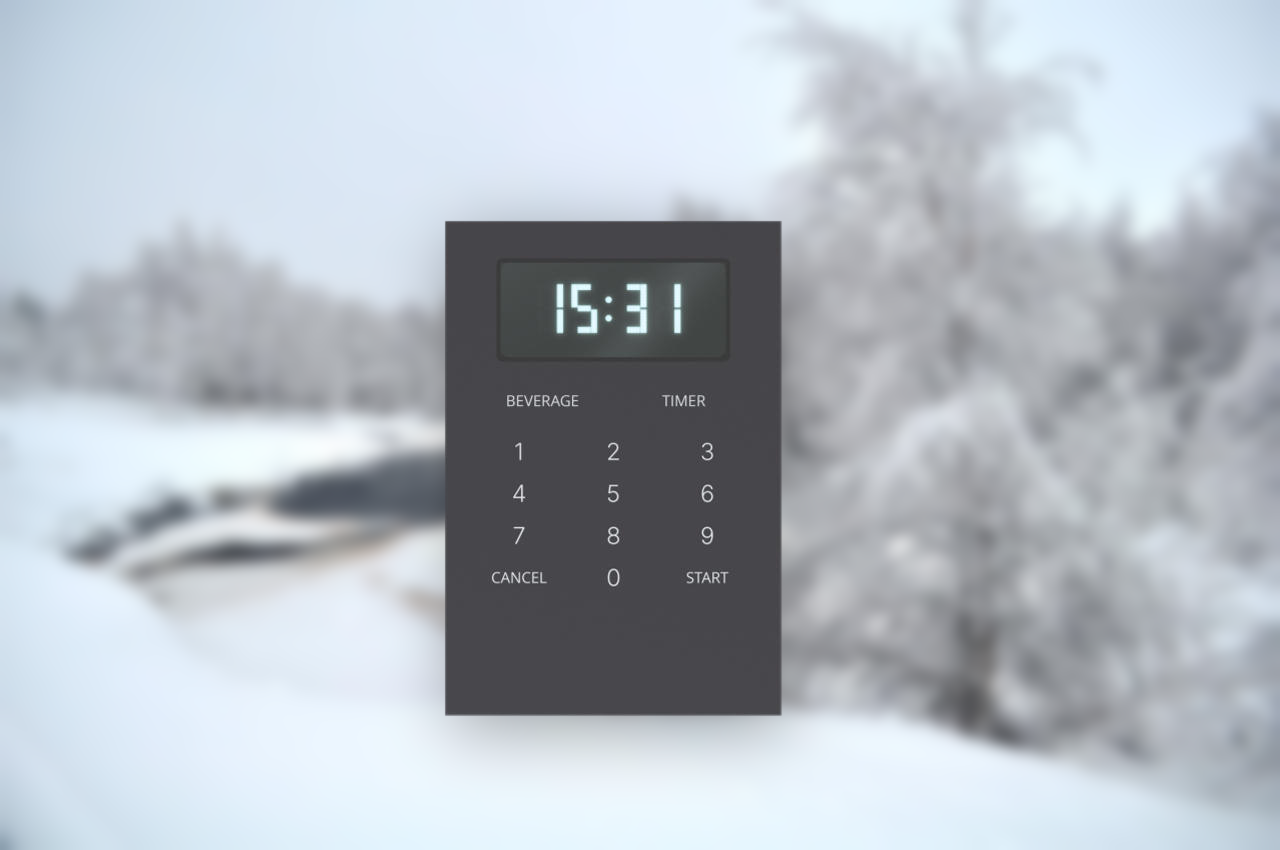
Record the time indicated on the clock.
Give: 15:31
